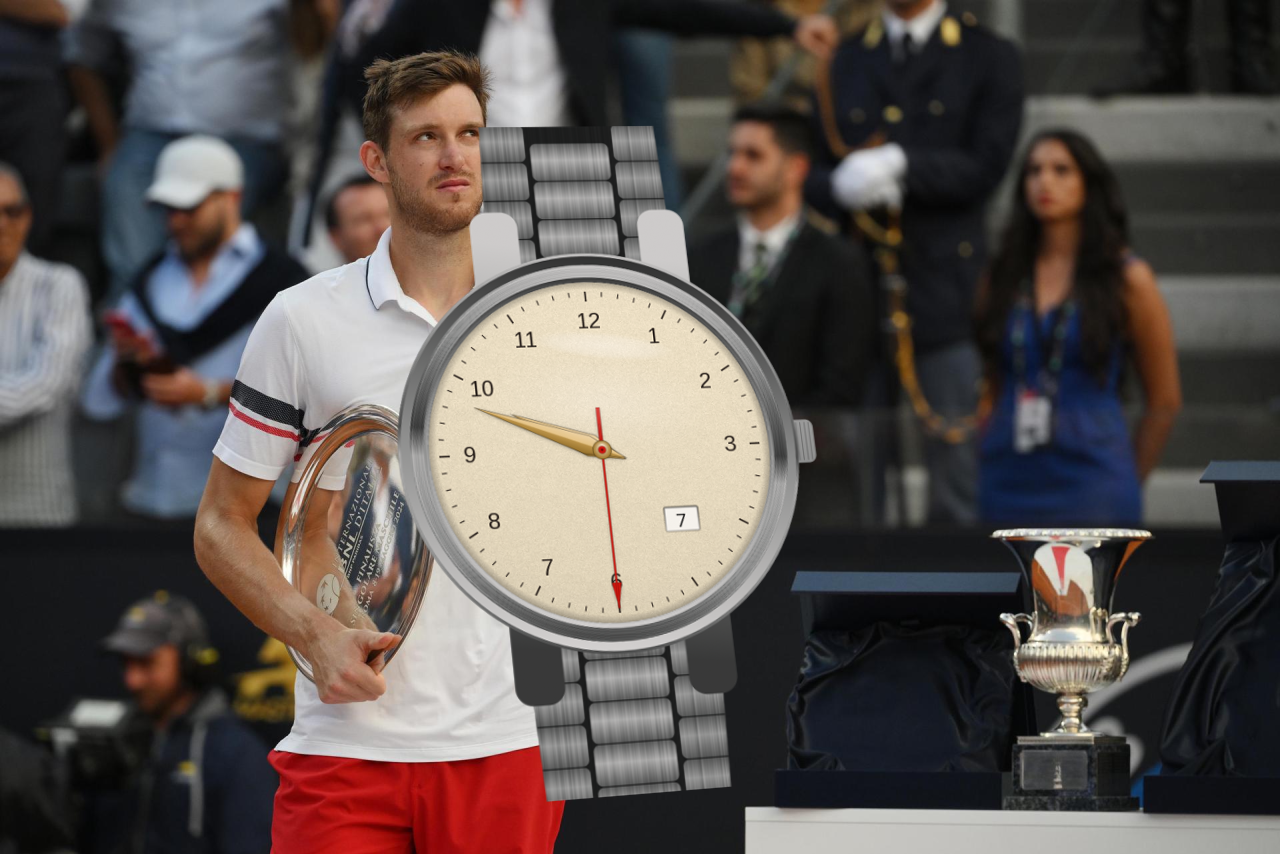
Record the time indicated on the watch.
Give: 9:48:30
